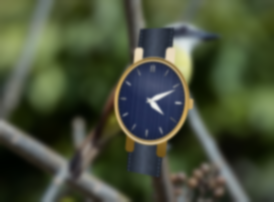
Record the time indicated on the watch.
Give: 4:11
